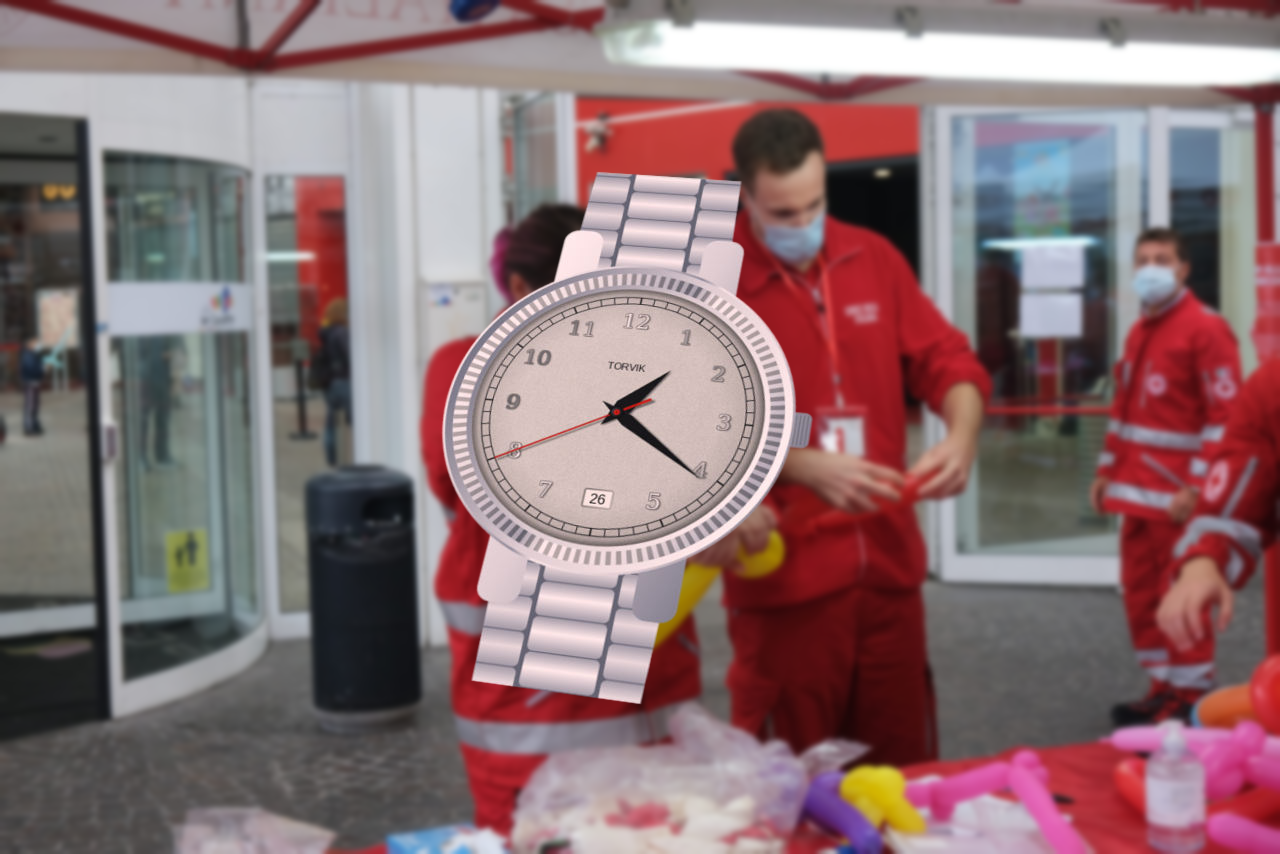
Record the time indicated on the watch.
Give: 1:20:40
